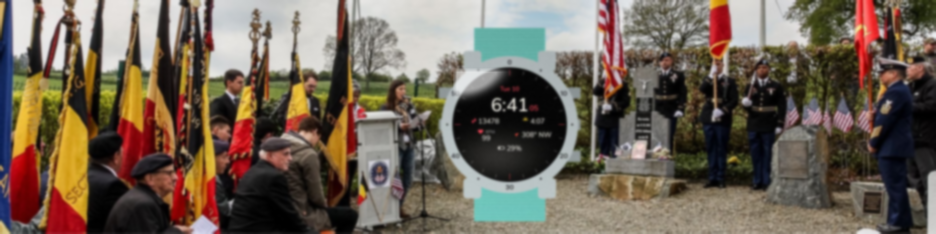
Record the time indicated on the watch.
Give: 6:41
